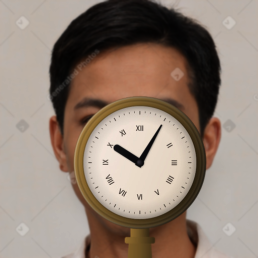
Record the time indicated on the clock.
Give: 10:05
